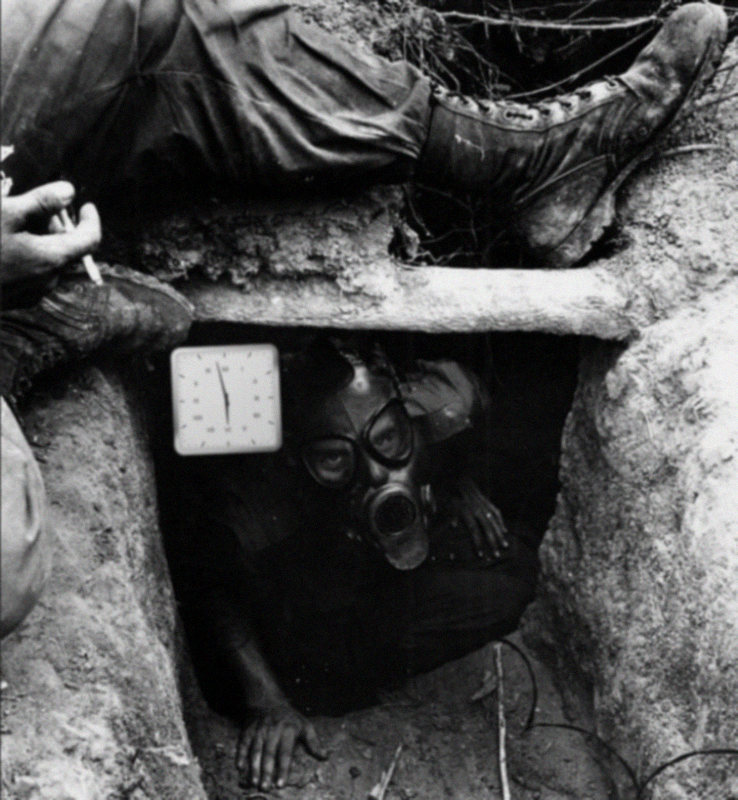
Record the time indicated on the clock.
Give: 5:58
